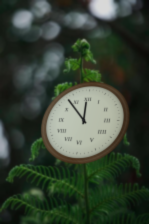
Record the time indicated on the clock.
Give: 11:53
